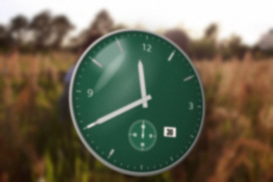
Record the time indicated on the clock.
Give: 11:40
